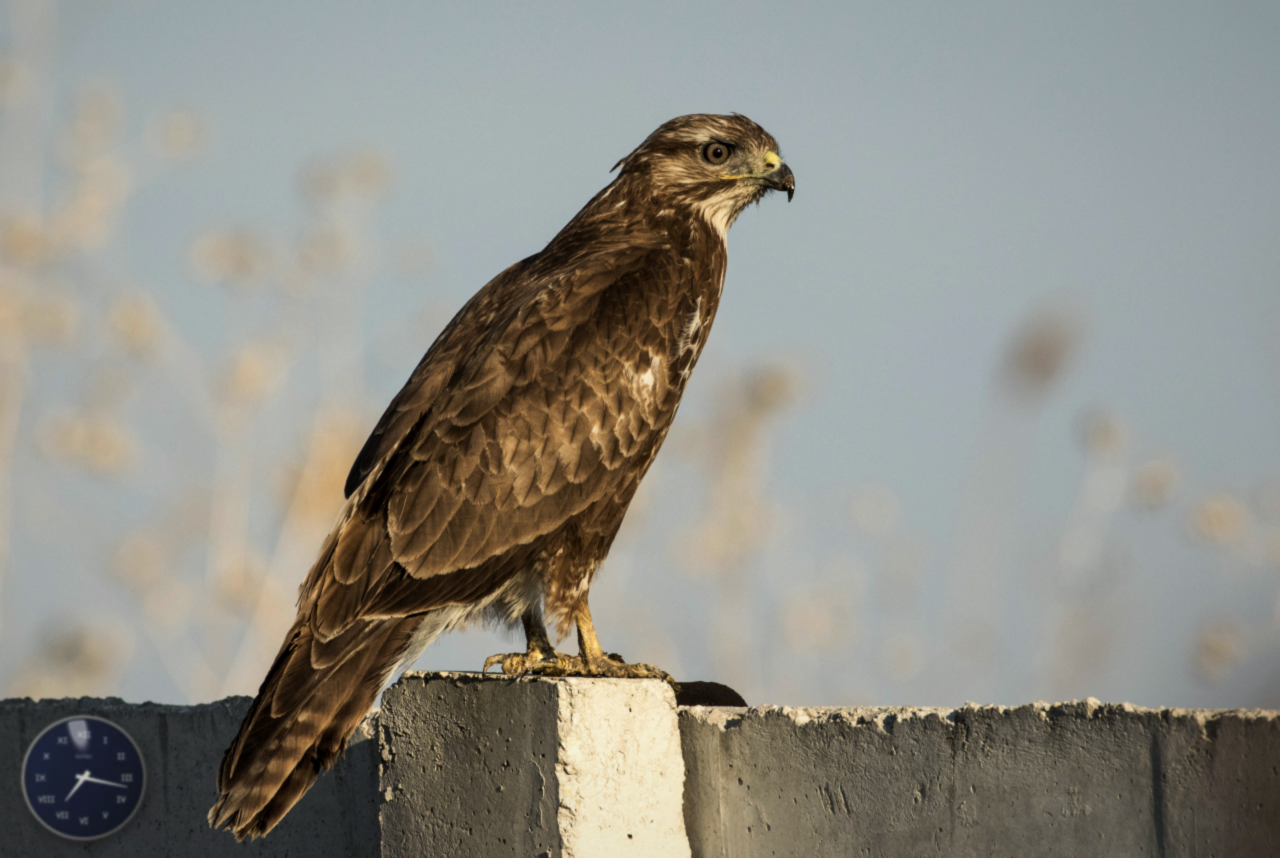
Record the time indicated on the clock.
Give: 7:17
